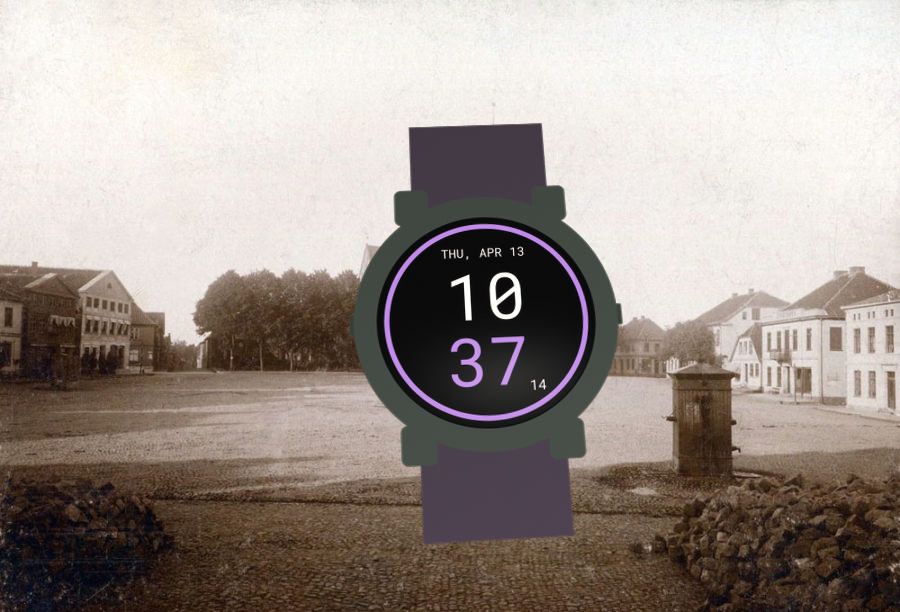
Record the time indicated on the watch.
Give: 10:37:14
